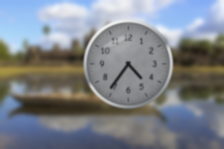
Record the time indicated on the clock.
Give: 4:36
